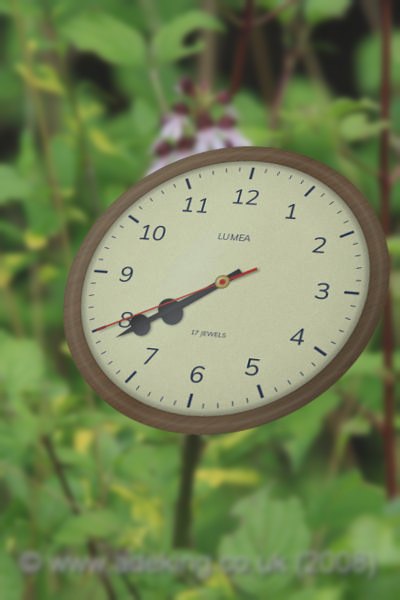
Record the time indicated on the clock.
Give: 7:38:40
